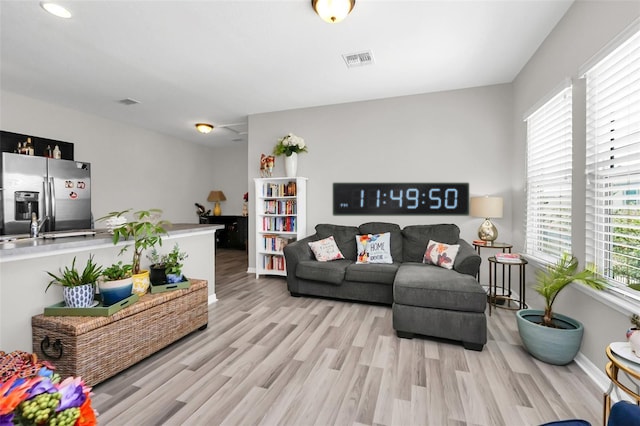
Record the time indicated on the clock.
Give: 11:49:50
